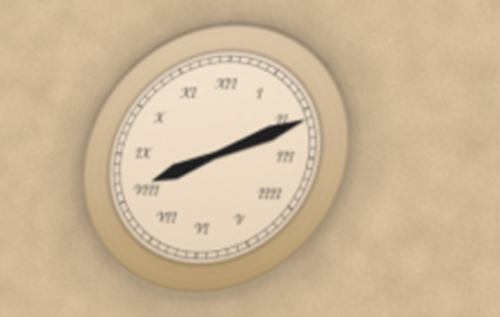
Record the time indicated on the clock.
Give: 8:11
